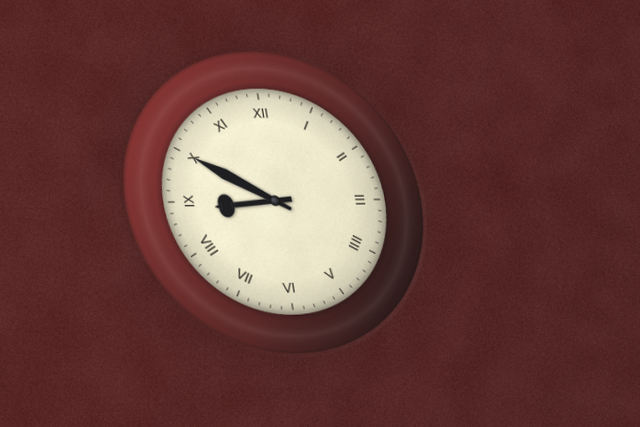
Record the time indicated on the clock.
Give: 8:50
